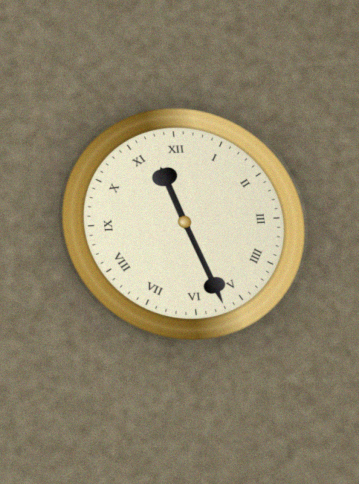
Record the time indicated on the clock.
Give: 11:27
